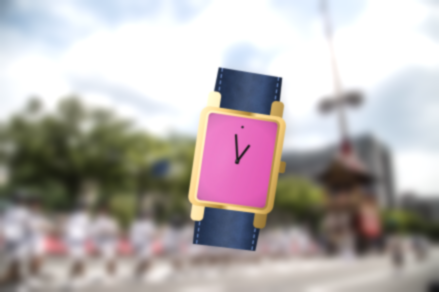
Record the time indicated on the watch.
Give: 12:58
